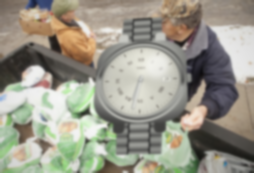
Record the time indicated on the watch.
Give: 6:32
